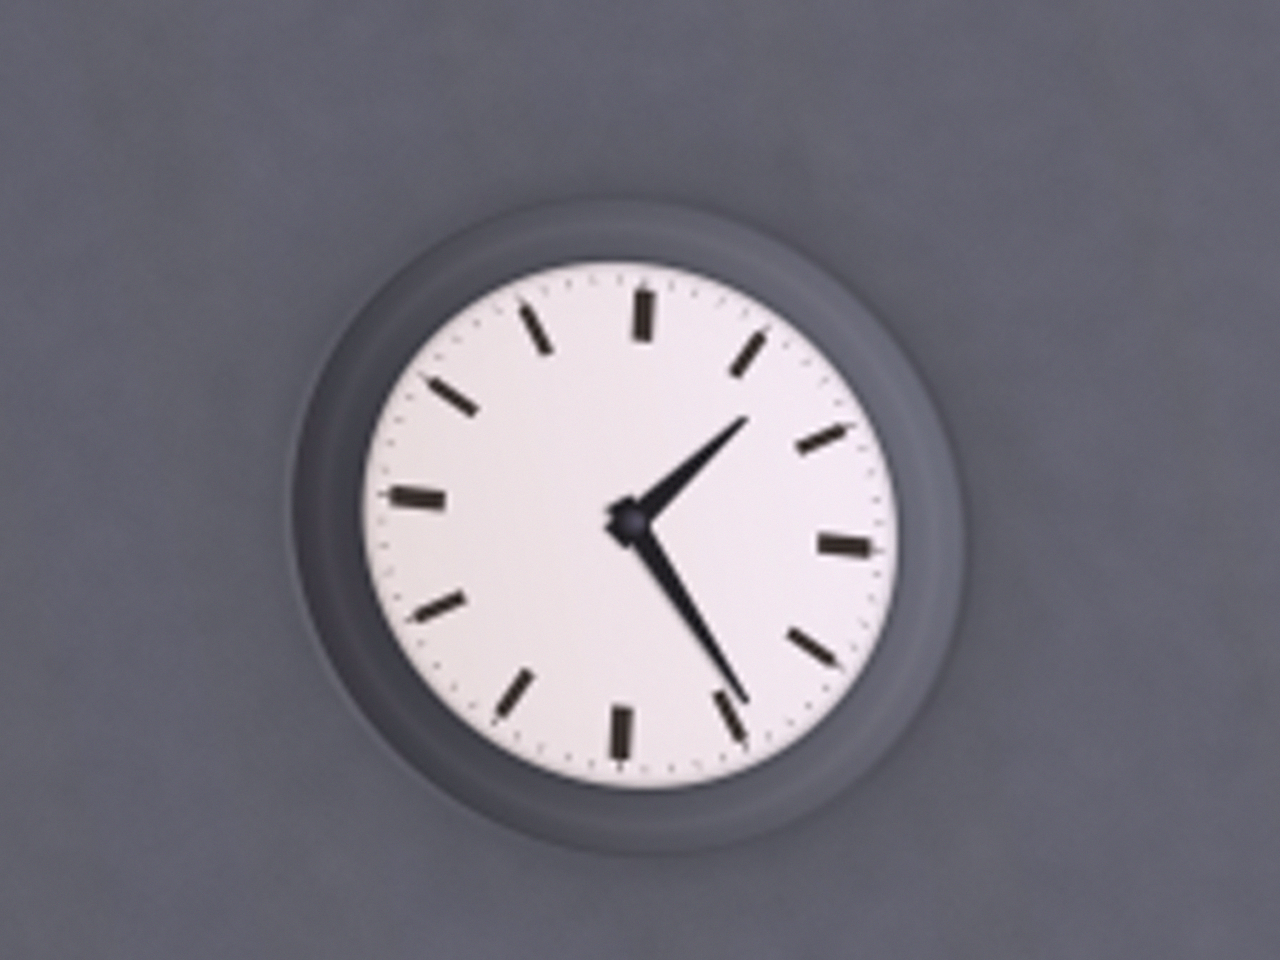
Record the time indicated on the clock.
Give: 1:24
